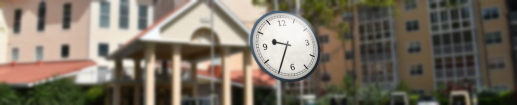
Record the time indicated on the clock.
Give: 9:35
